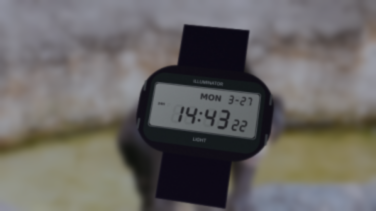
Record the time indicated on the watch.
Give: 14:43:22
